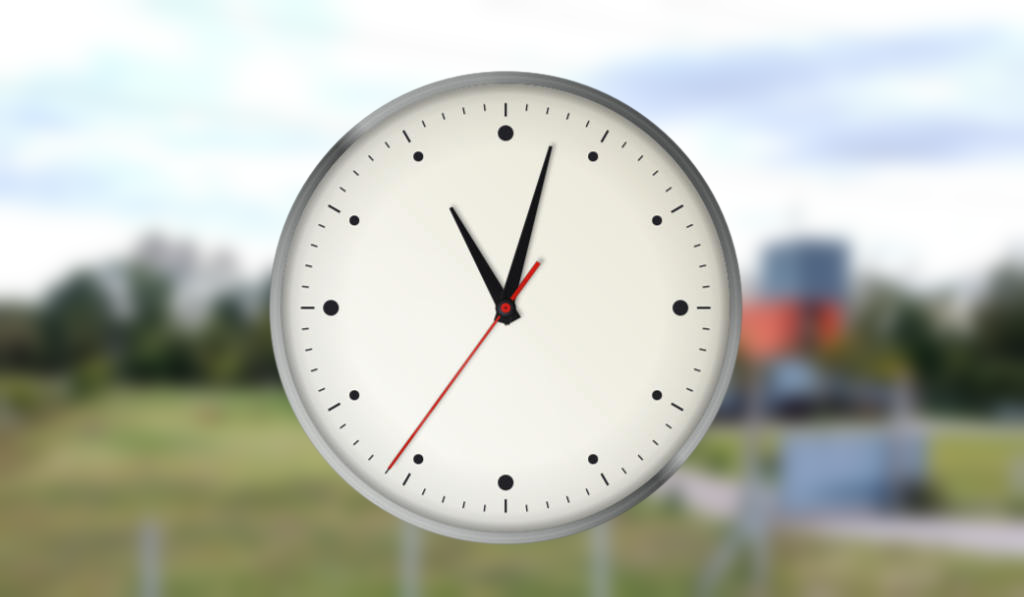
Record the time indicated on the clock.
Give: 11:02:36
